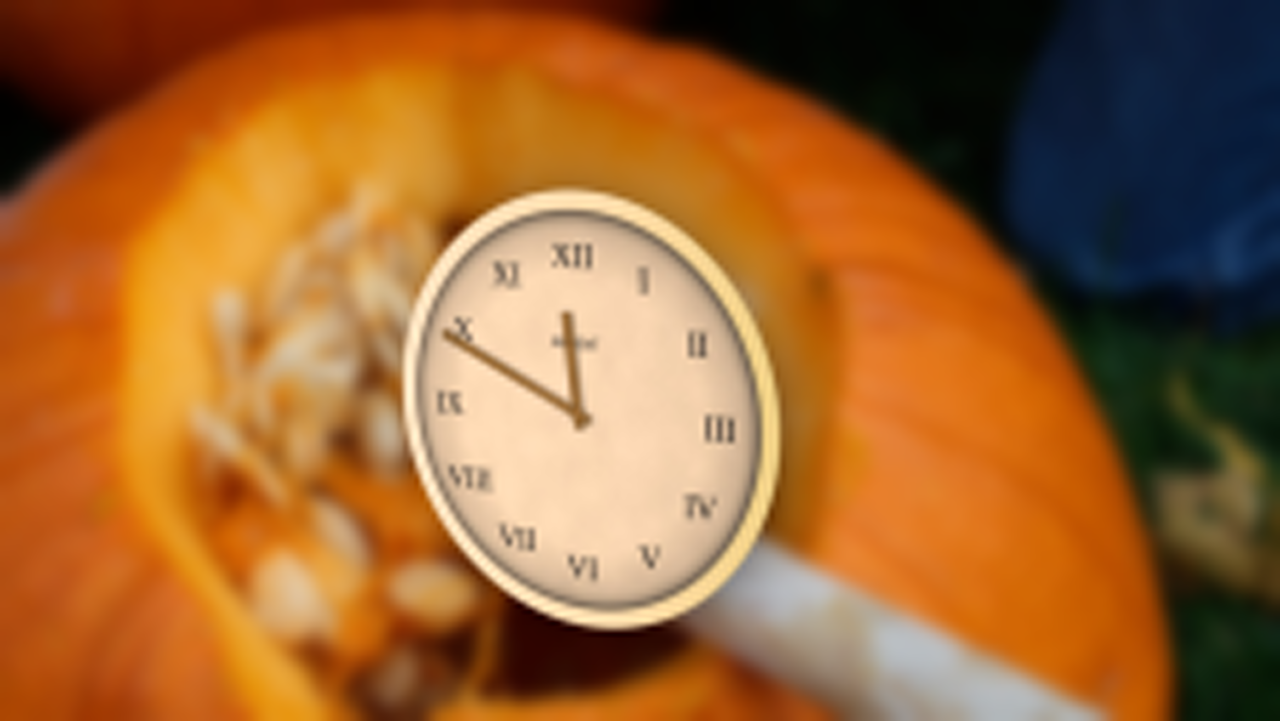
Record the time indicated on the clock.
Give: 11:49
